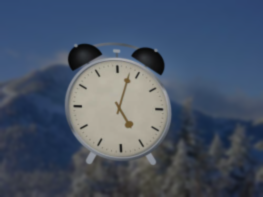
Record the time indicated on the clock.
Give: 5:03
